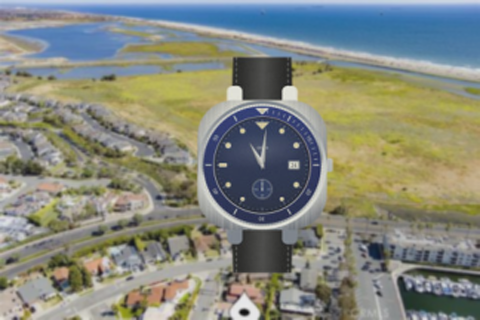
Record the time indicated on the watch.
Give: 11:01
